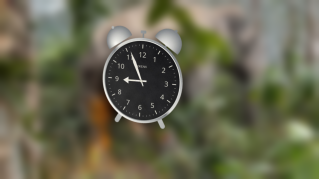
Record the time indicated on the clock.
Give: 8:56
